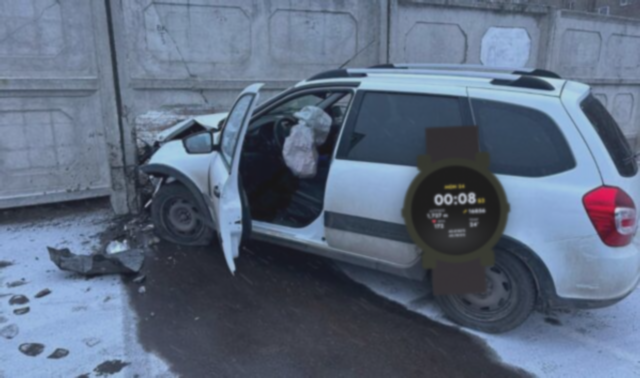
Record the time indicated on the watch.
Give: 0:08
